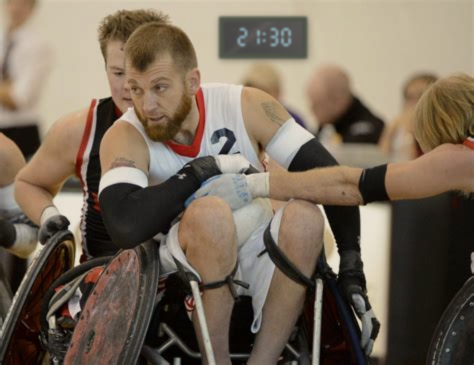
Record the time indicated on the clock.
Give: 21:30
